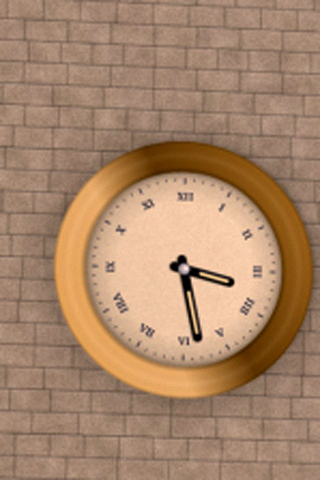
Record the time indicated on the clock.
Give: 3:28
